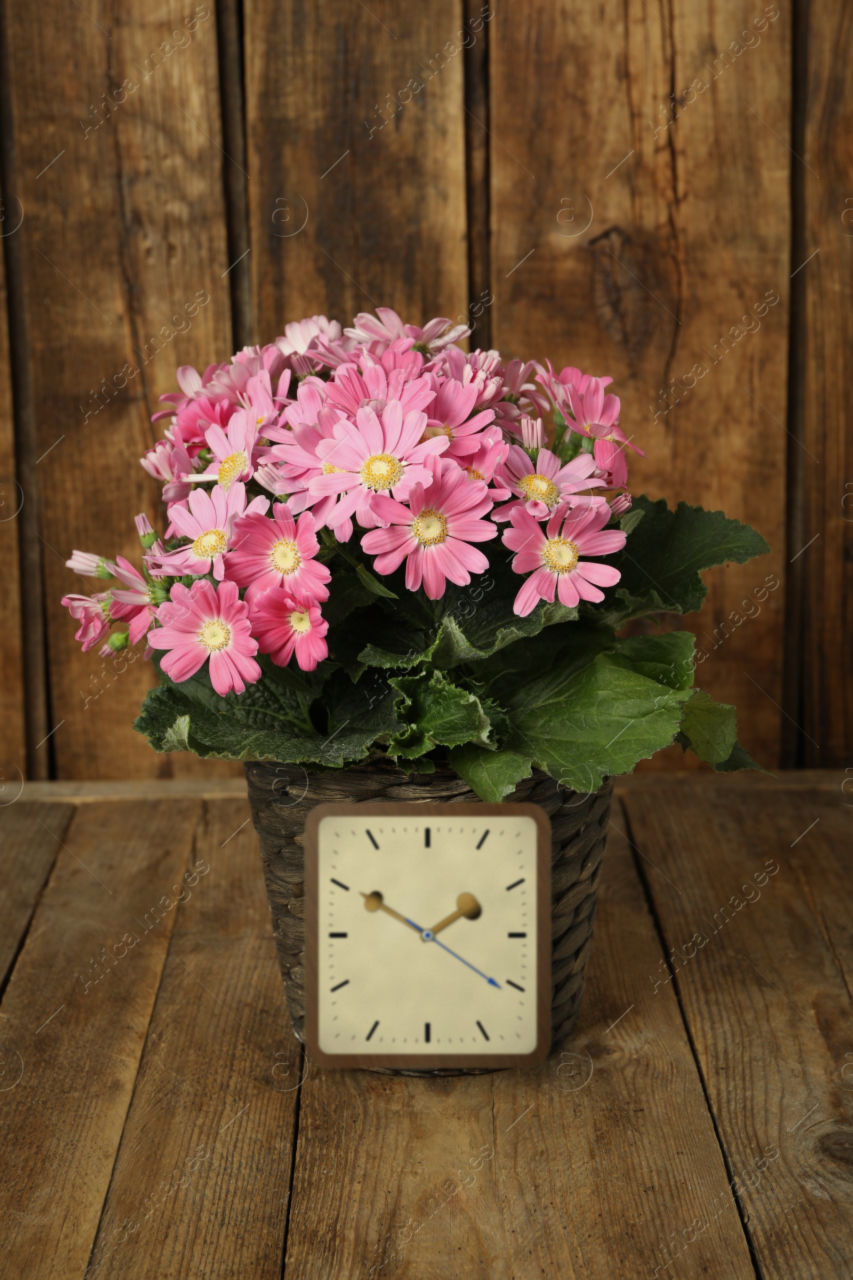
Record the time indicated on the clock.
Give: 1:50:21
